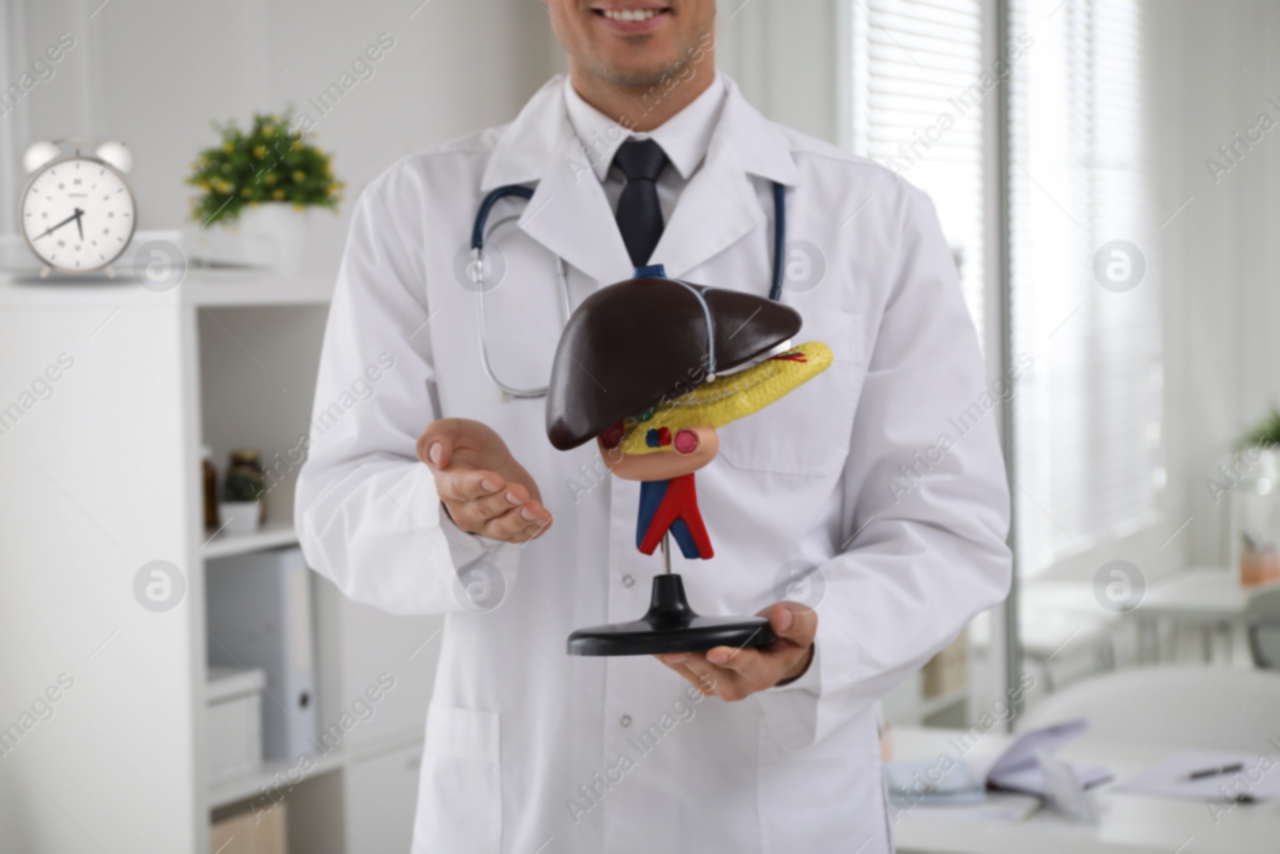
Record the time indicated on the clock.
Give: 5:40
